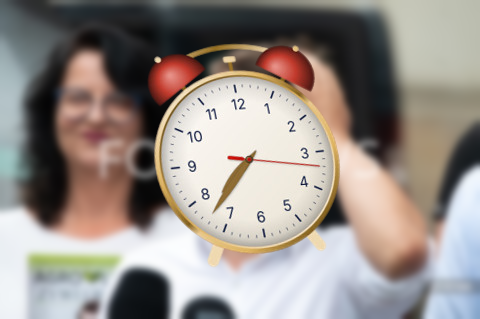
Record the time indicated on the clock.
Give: 7:37:17
